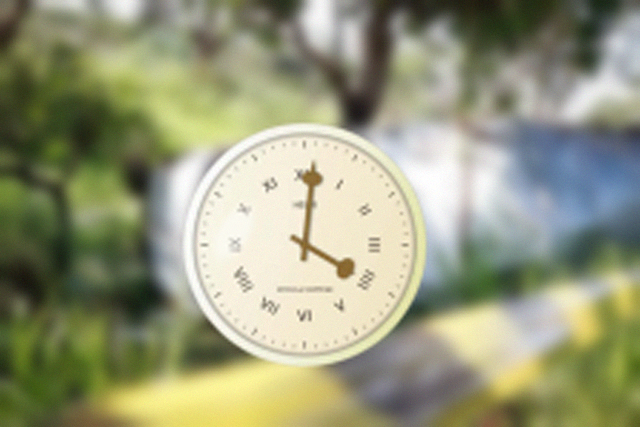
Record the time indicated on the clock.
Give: 4:01
